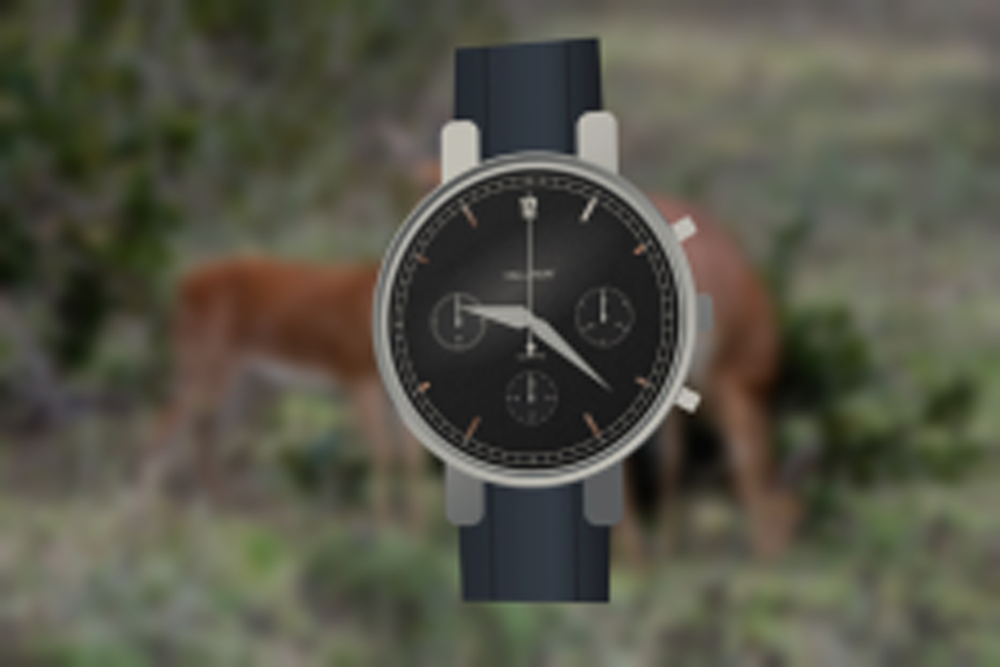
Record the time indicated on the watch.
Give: 9:22
